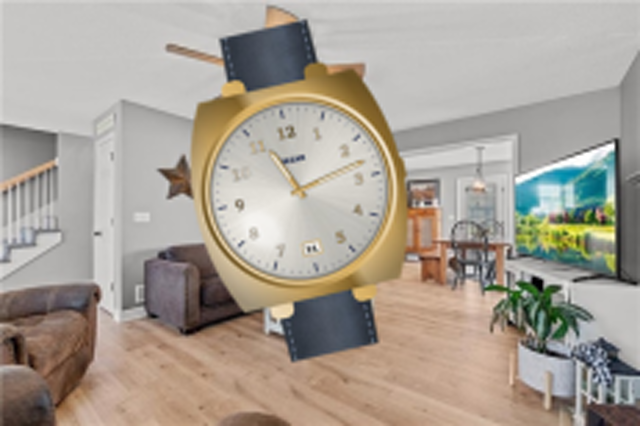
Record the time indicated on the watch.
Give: 11:13
